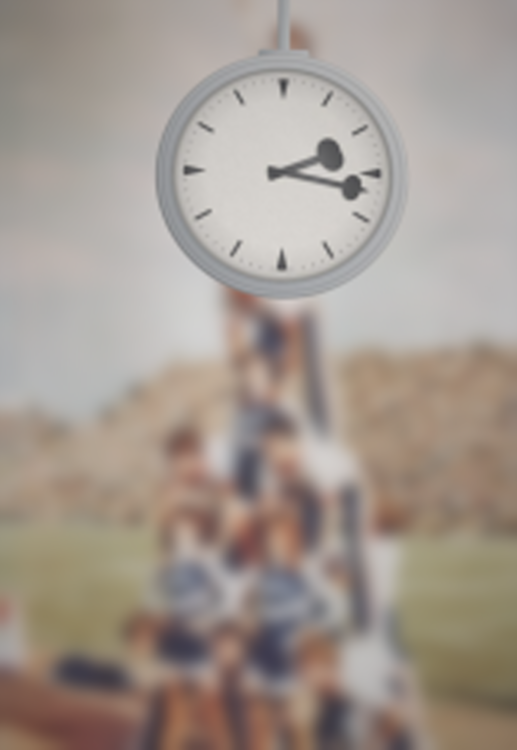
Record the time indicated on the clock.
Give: 2:17
